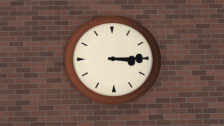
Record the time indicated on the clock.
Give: 3:15
